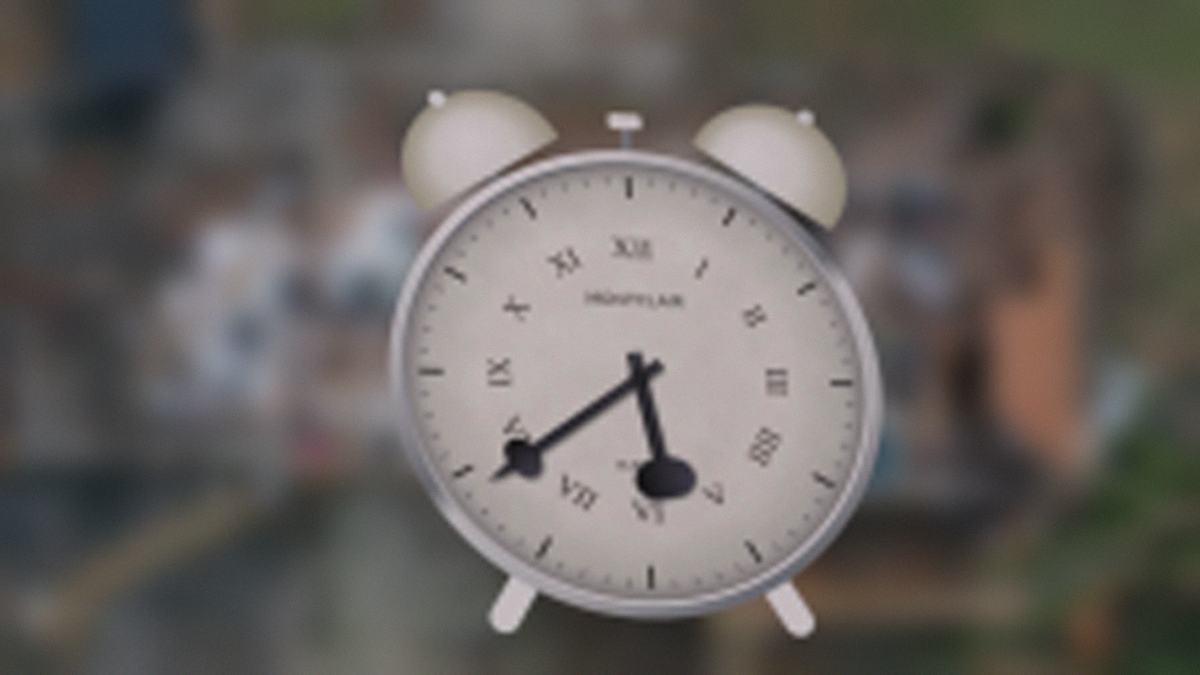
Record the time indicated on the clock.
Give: 5:39
